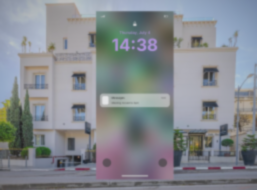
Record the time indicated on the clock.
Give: 14:38
